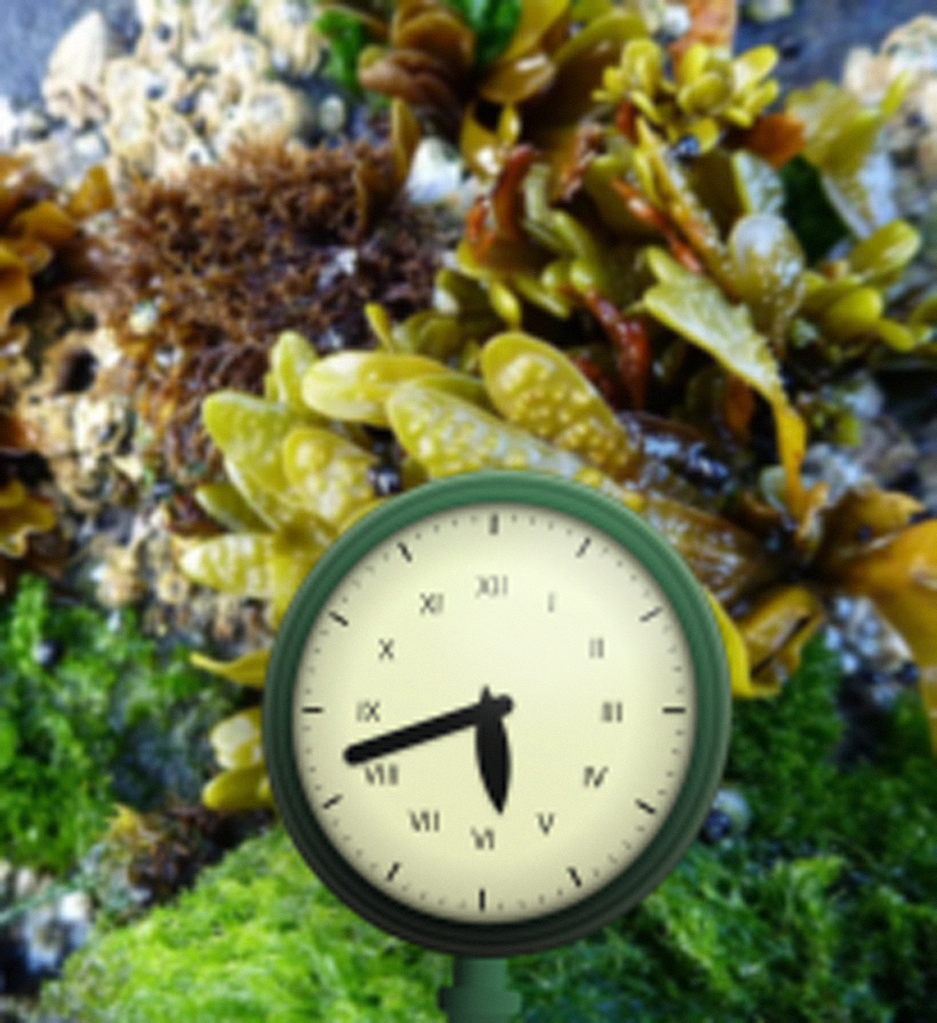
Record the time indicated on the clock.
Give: 5:42
